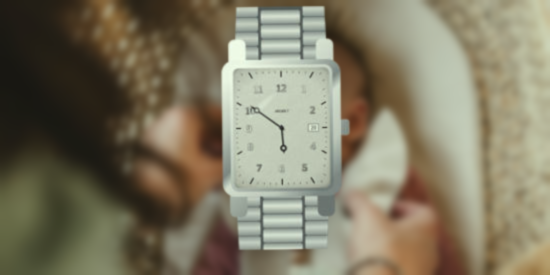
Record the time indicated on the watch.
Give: 5:51
